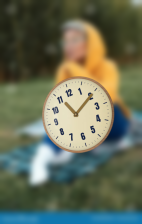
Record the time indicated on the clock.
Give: 11:10
